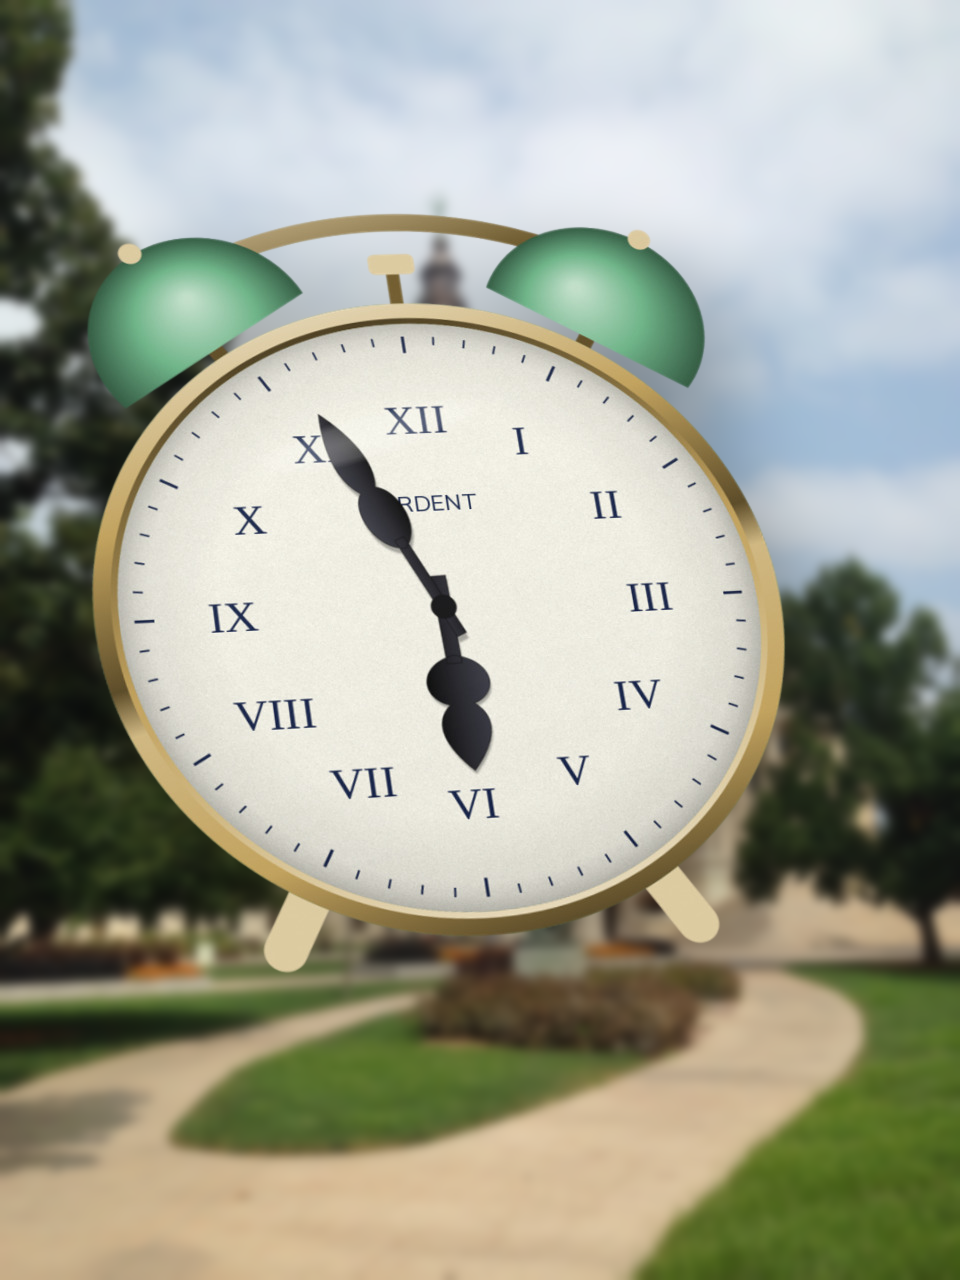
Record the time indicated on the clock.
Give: 5:56
